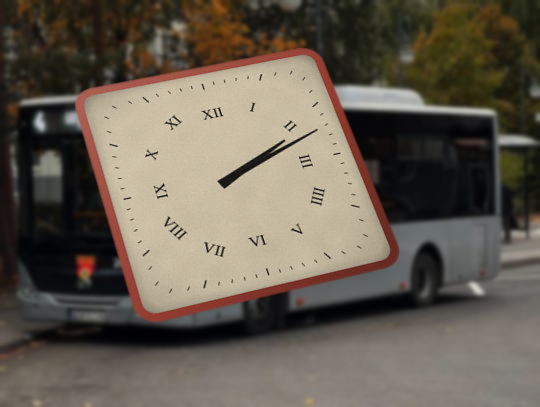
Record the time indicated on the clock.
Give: 2:12
